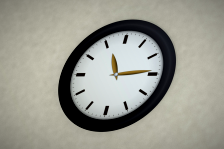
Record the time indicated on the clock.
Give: 11:14
